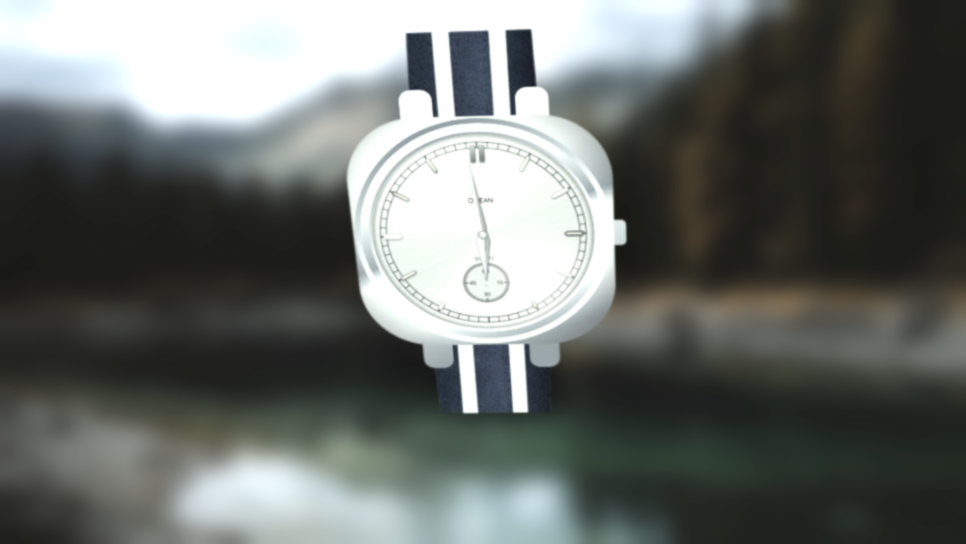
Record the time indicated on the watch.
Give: 5:59
